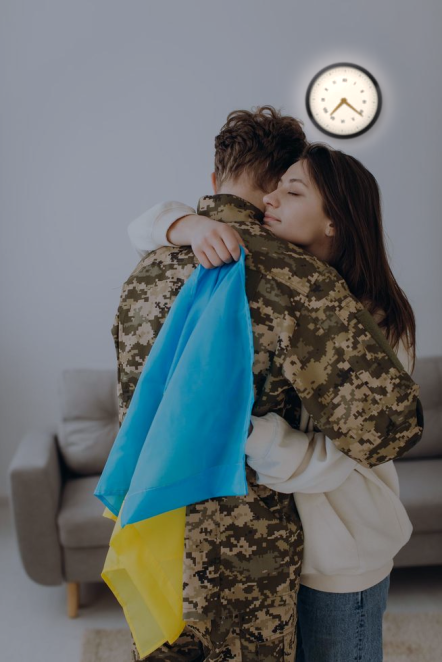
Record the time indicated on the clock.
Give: 7:21
